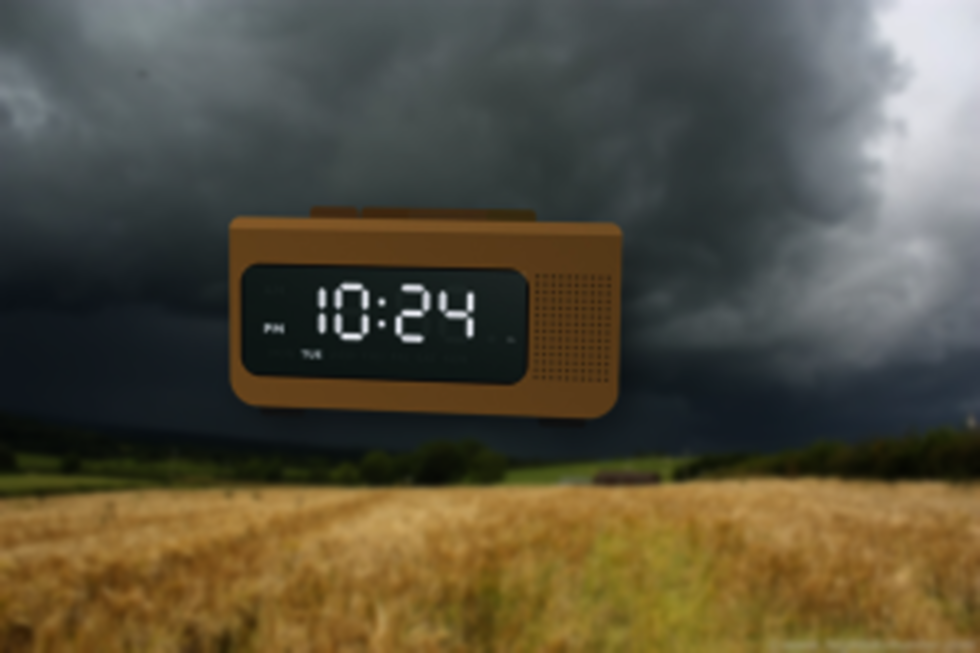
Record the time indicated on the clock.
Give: 10:24
